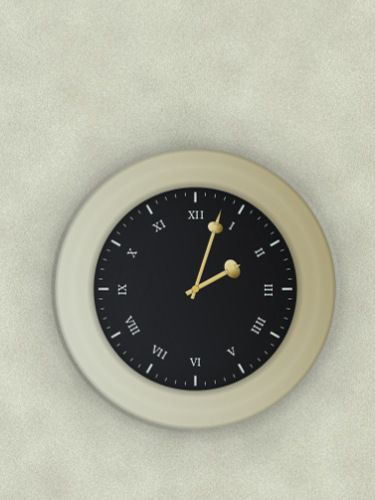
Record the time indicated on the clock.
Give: 2:03
